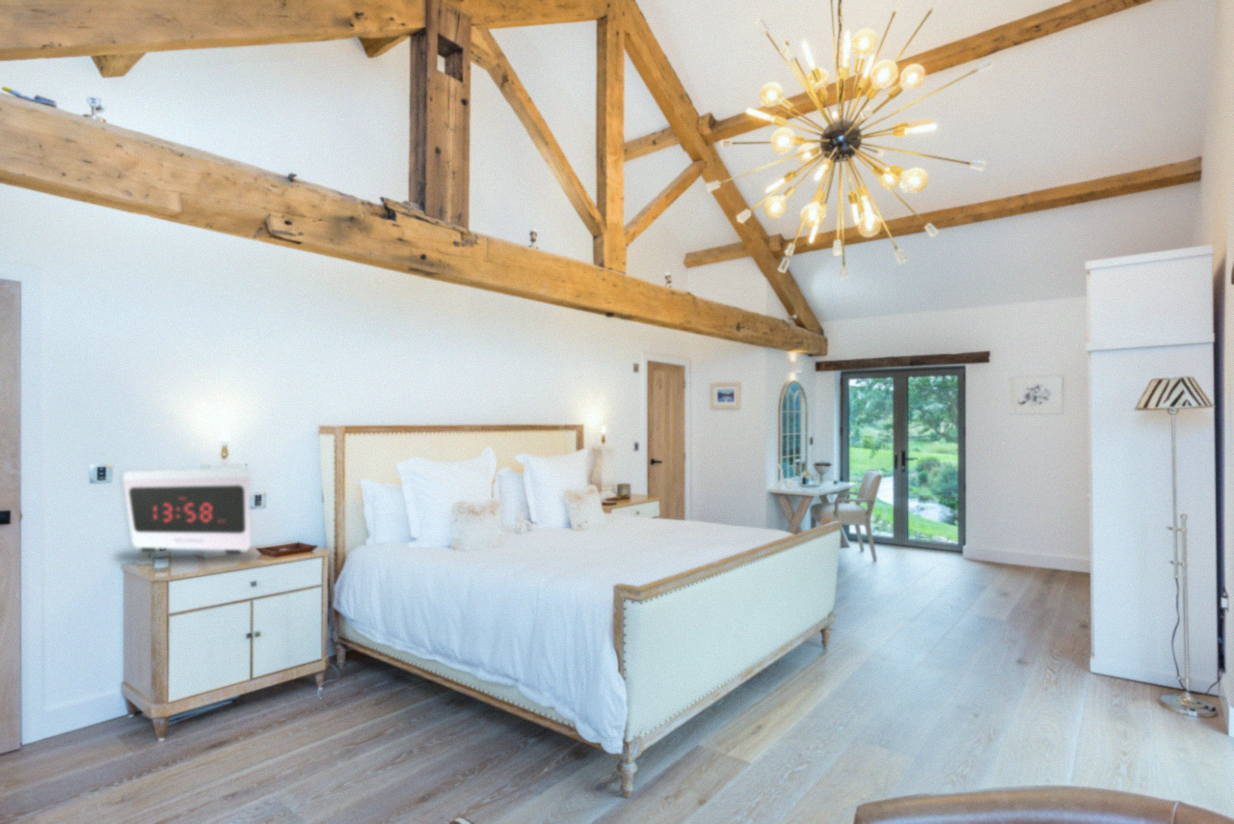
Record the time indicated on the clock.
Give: 13:58
